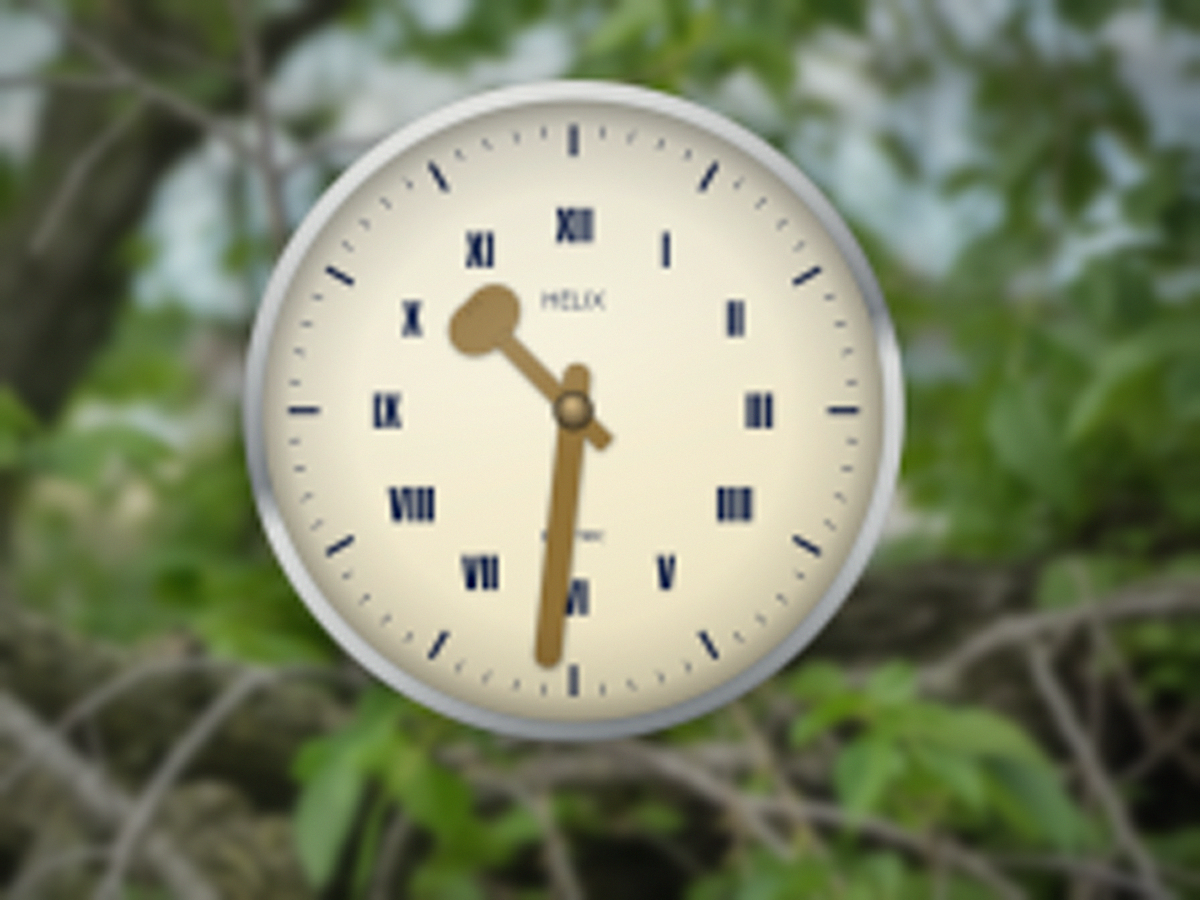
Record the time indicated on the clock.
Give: 10:31
